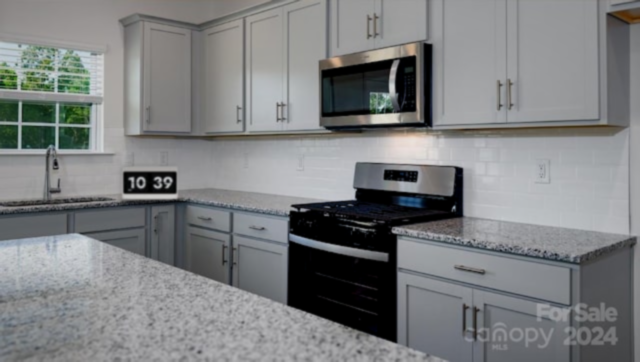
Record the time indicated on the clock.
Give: 10:39
